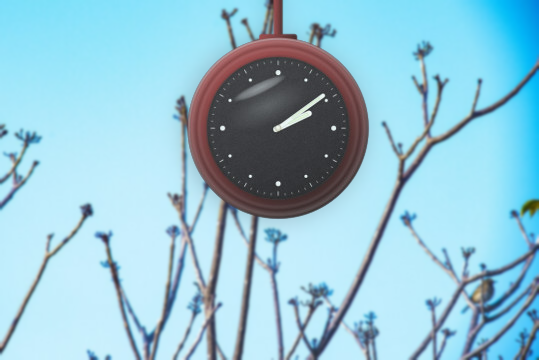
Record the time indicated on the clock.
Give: 2:09
